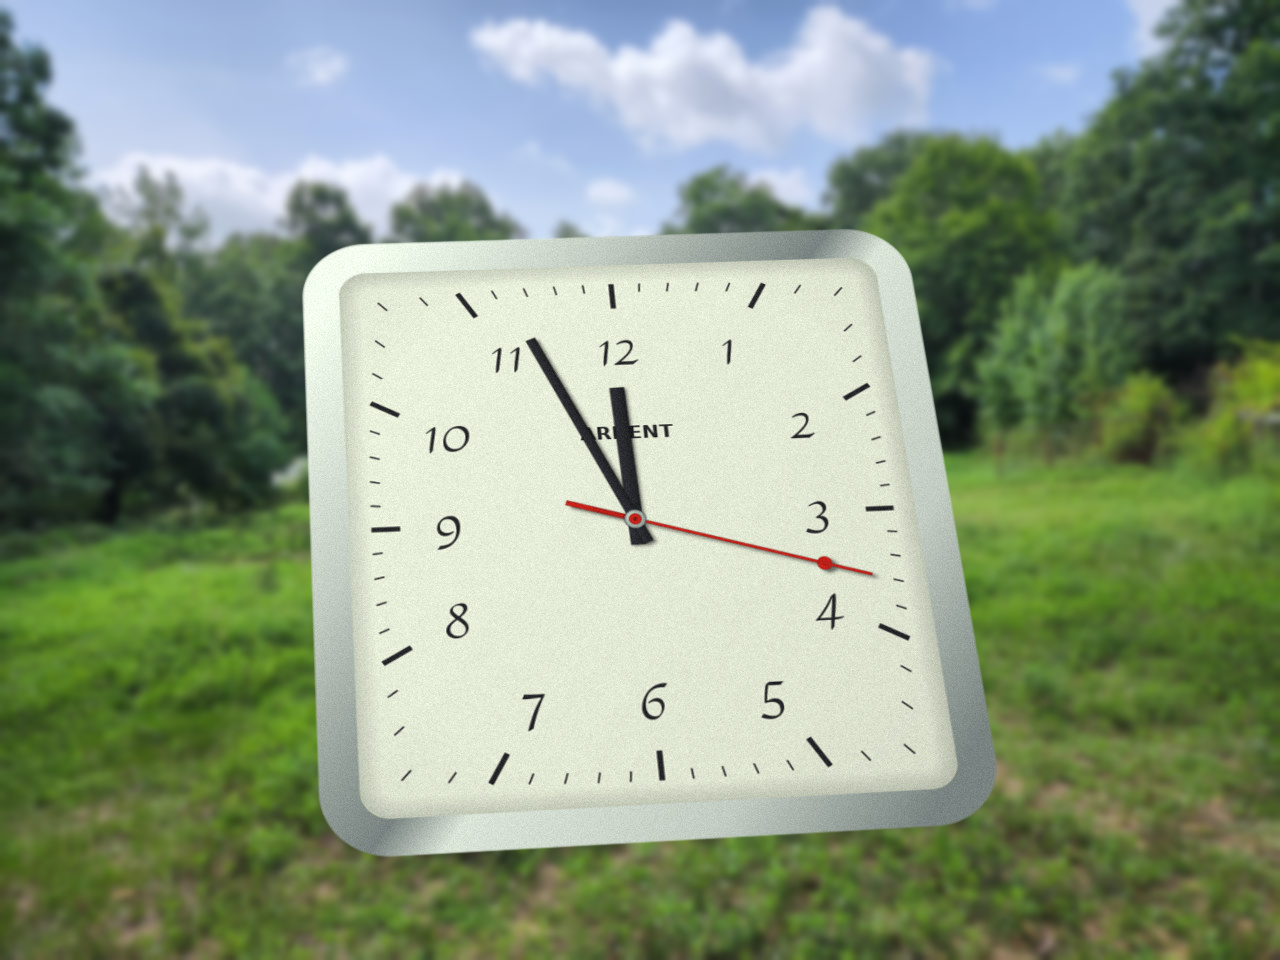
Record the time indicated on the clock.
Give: 11:56:18
